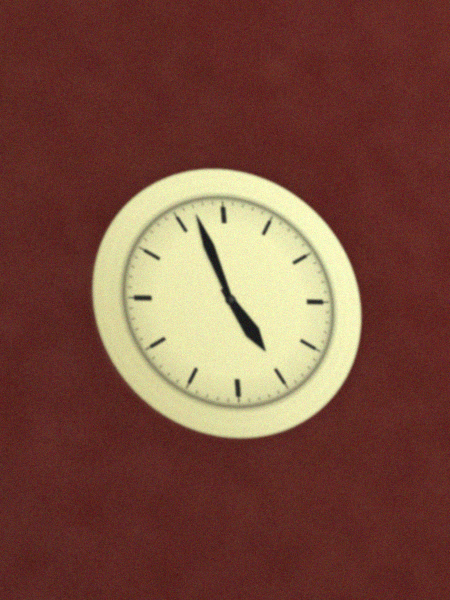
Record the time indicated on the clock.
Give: 4:57
